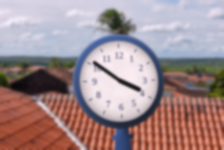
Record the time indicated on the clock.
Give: 3:51
